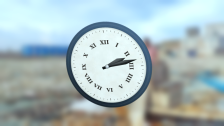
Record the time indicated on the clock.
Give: 2:13
